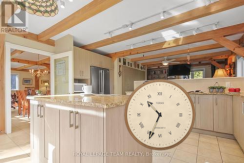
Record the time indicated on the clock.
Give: 10:34
